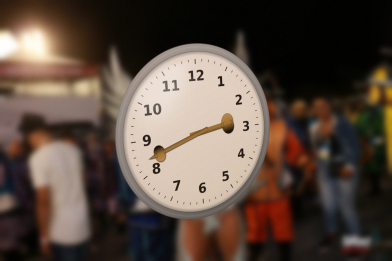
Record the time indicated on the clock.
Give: 2:42
